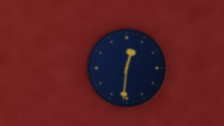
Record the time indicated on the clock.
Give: 12:31
